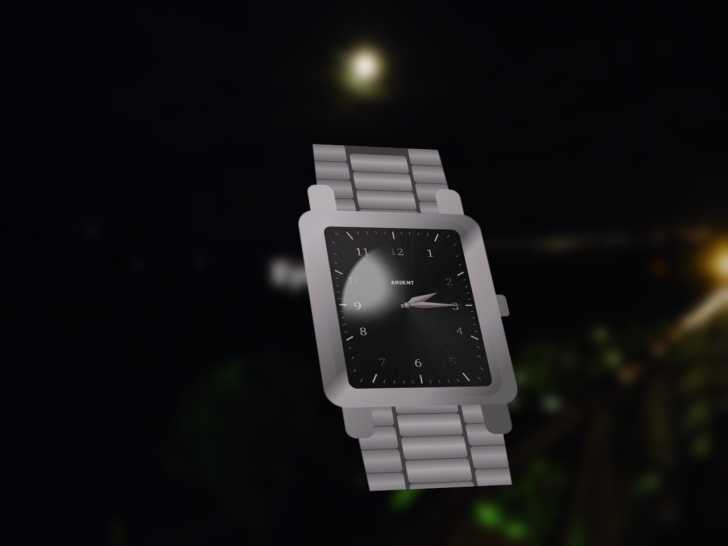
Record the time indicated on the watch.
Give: 2:15
